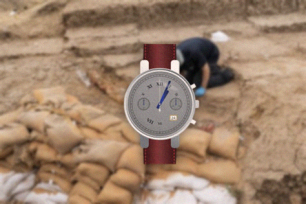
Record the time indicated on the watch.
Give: 1:04
